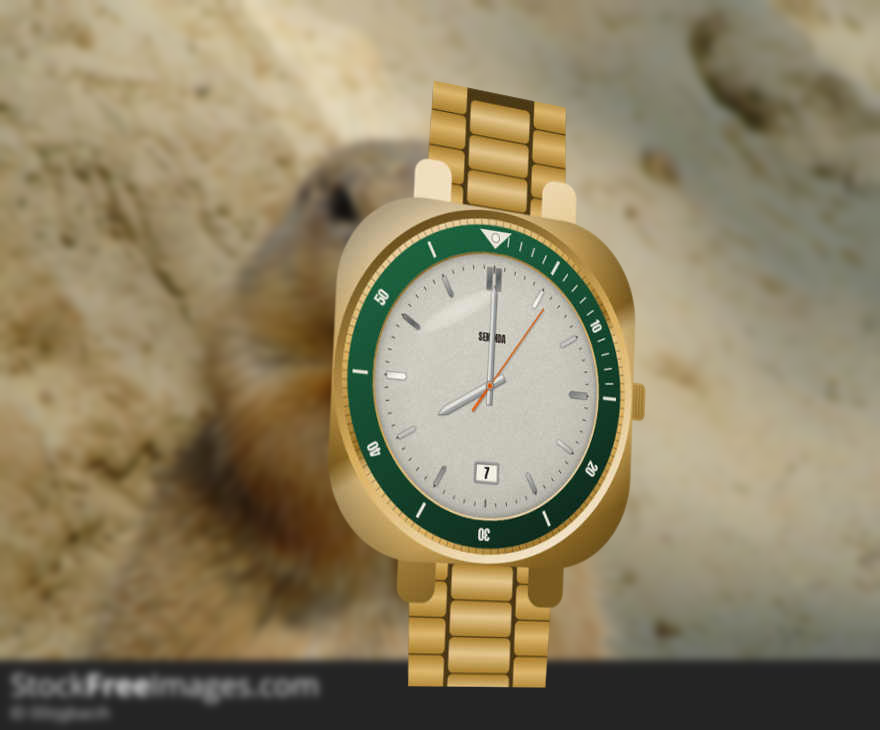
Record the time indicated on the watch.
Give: 8:00:06
